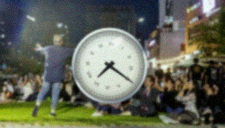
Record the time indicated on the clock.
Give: 7:20
